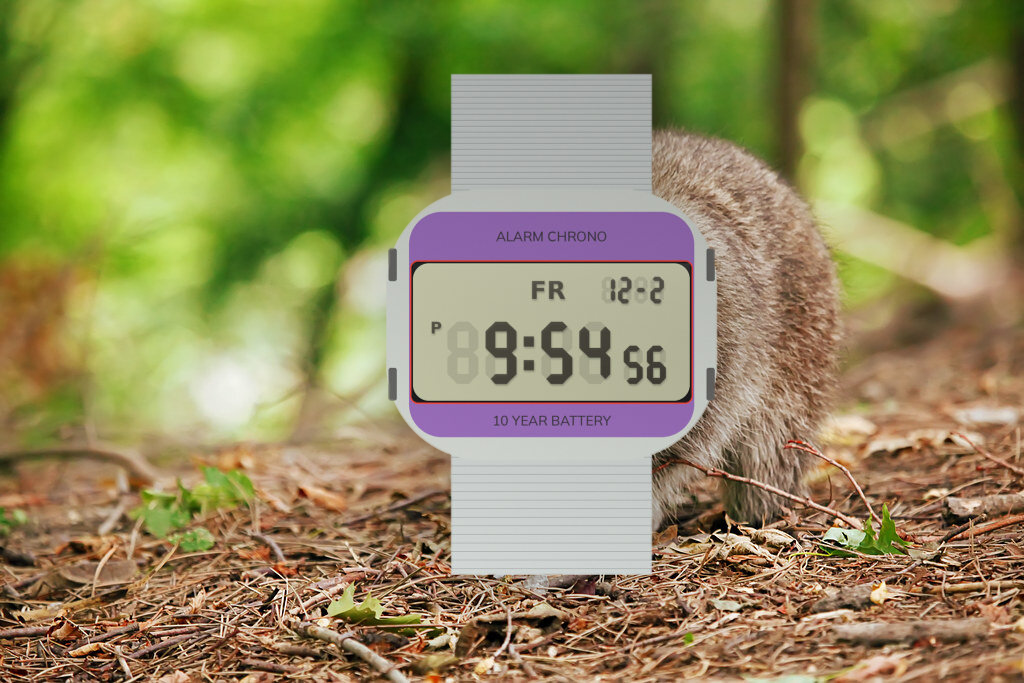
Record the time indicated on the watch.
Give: 9:54:56
